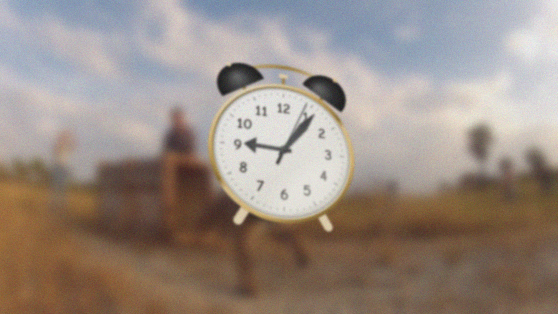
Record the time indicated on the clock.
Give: 9:06:04
